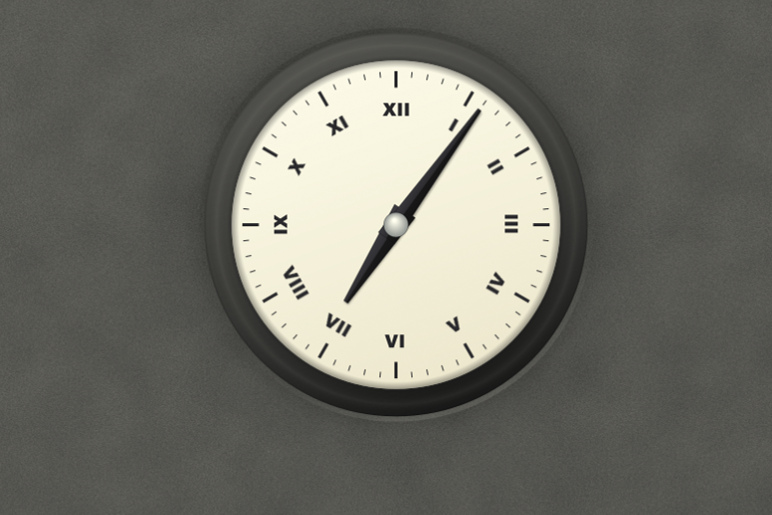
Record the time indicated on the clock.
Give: 7:06
